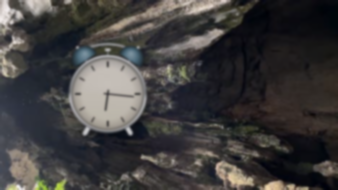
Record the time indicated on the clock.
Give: 6:16
